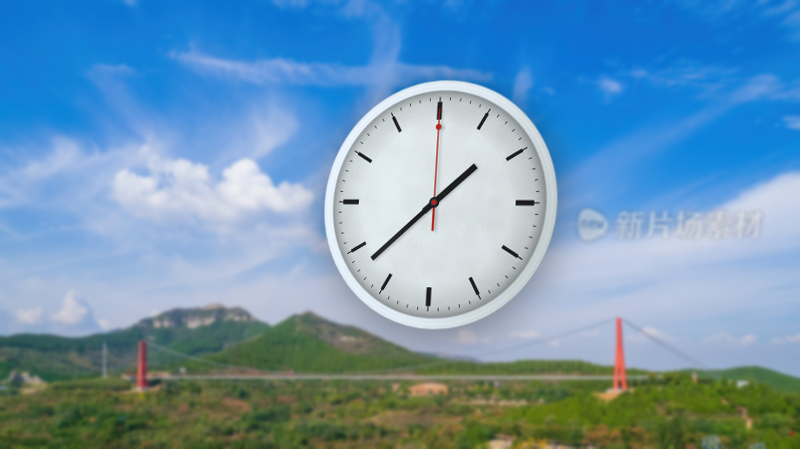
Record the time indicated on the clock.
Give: 1:38:00
